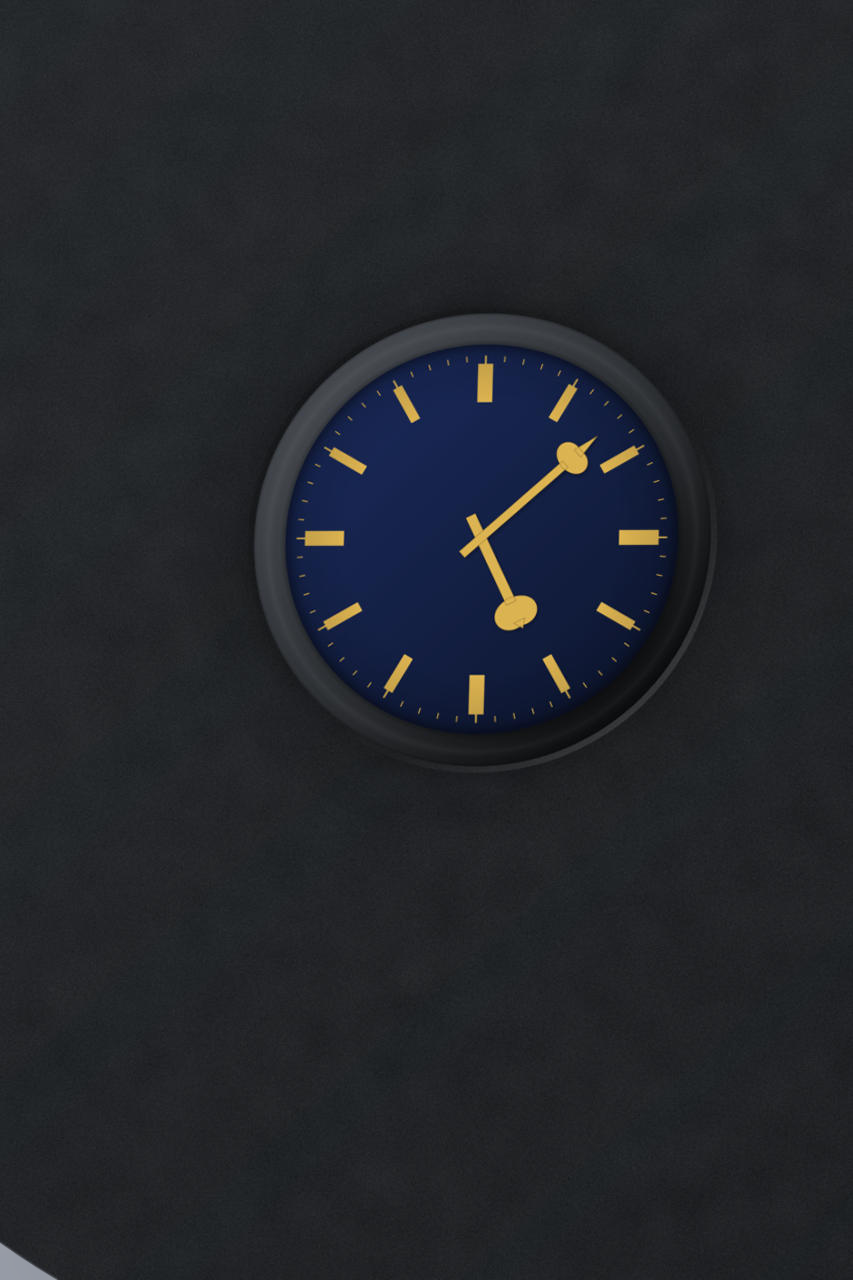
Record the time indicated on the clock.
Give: 5:08
